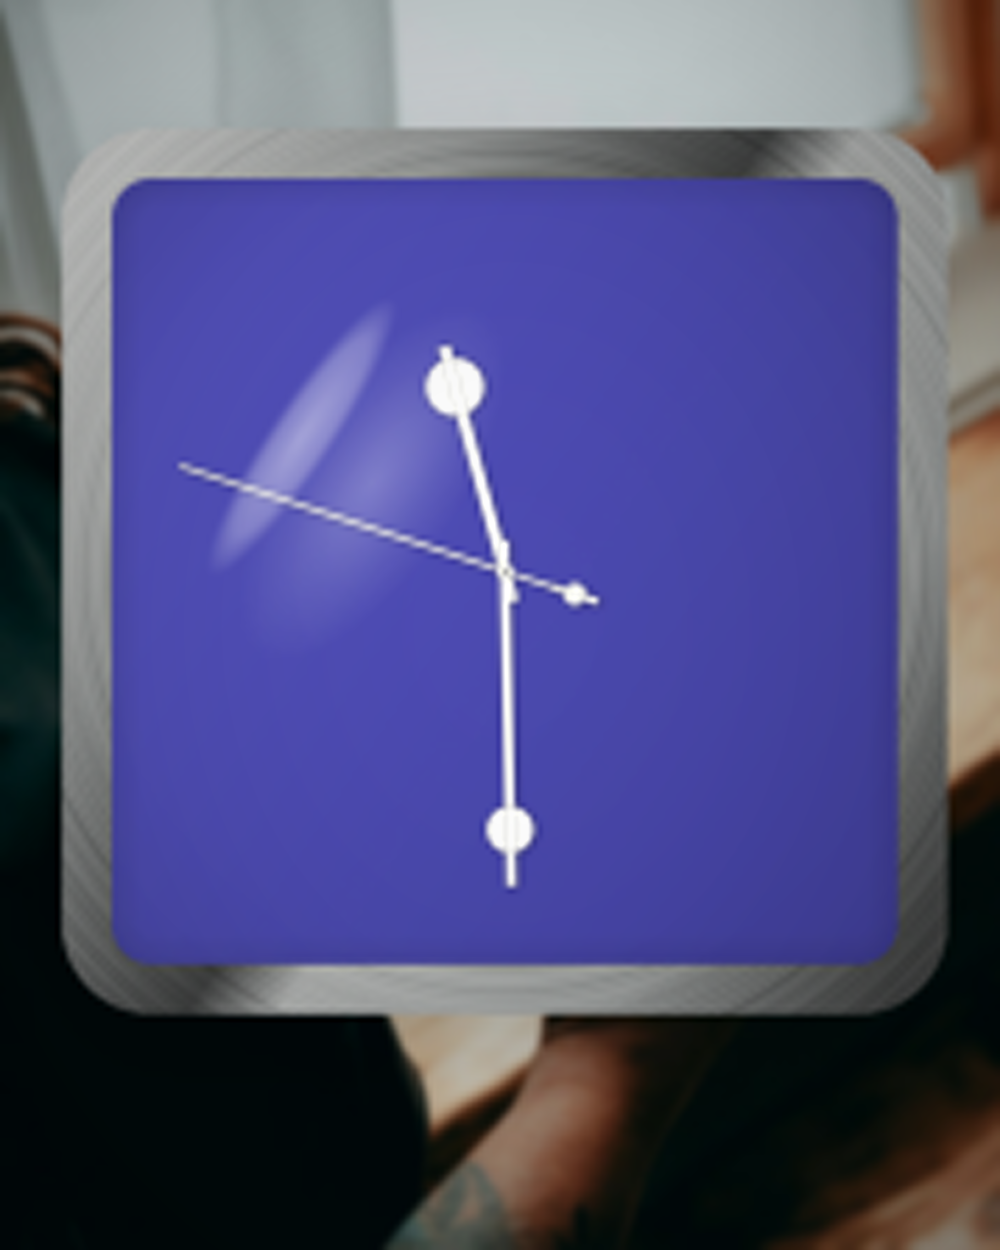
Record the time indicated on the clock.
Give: 11:29:48
